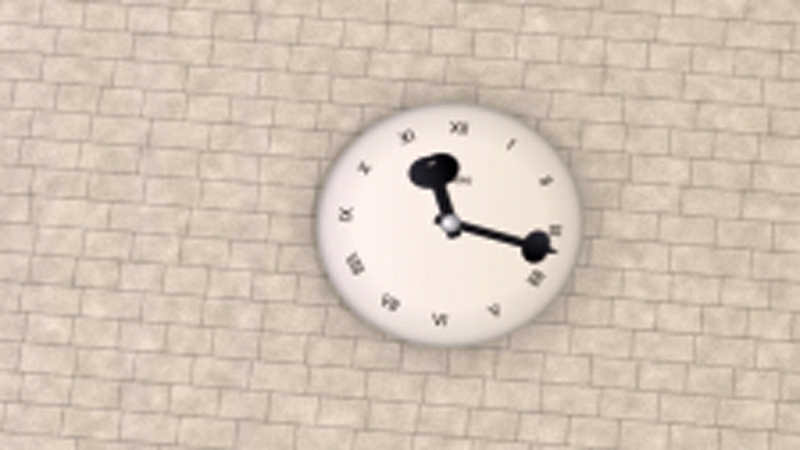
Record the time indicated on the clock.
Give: 11:17
